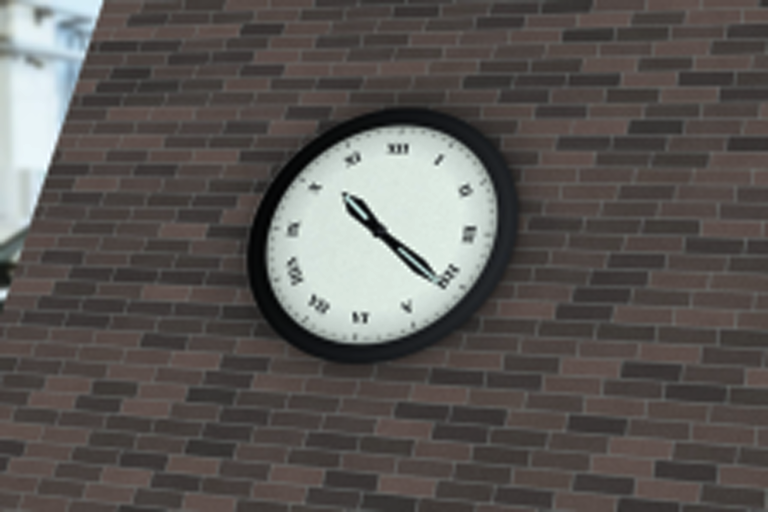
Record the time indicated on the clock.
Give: 10:21
